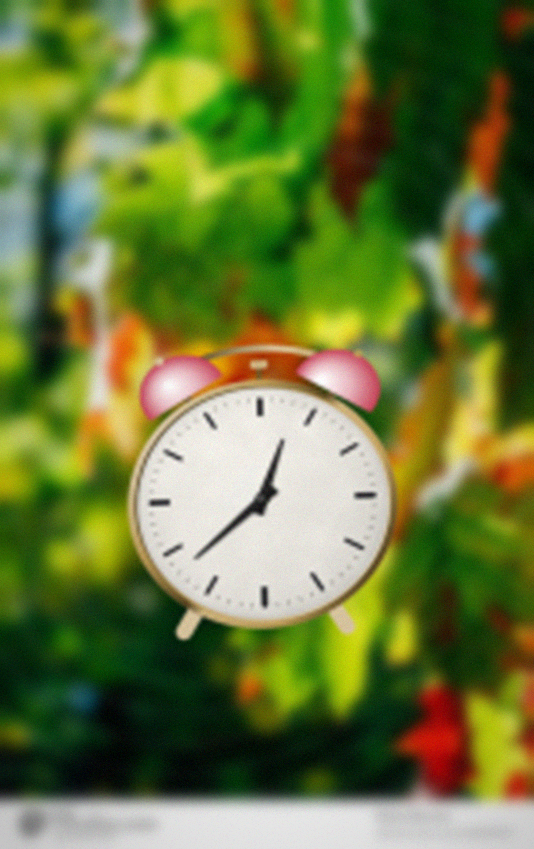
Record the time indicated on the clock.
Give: 12:38
